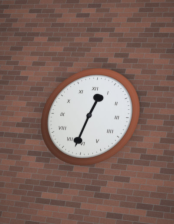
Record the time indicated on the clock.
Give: 12:32
